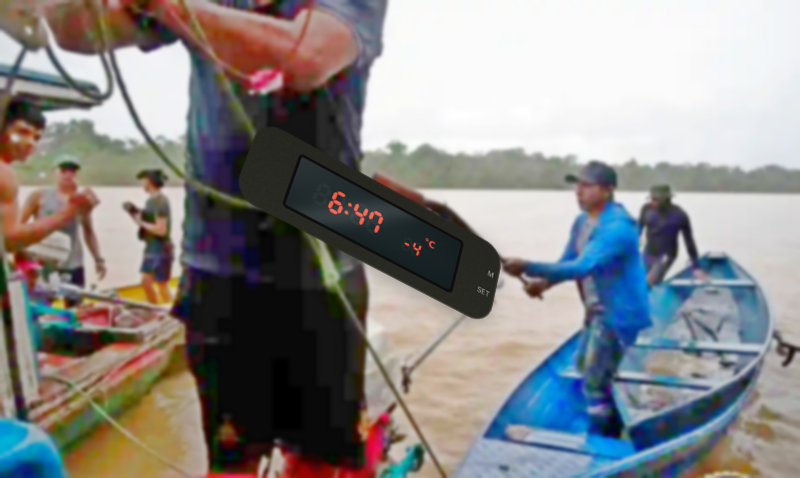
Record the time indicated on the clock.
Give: 6:47
